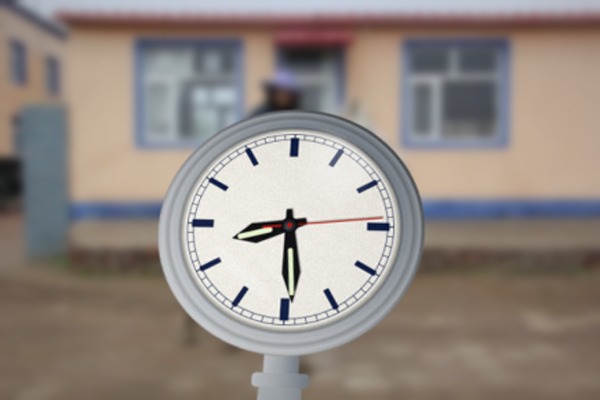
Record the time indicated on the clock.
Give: 8:29:14
